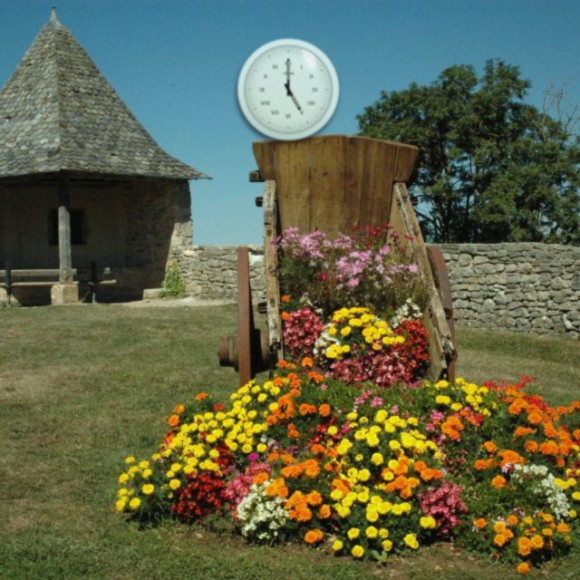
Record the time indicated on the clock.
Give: 5:00
